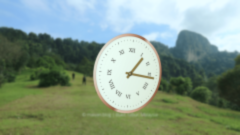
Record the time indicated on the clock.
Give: 1:16
